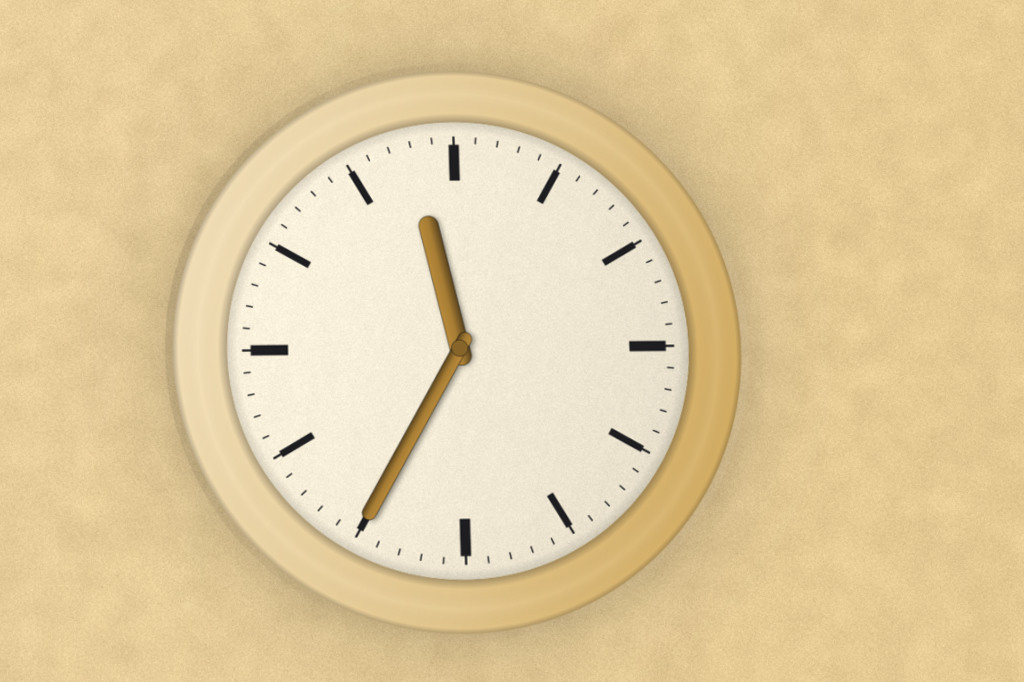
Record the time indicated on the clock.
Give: 11:35
